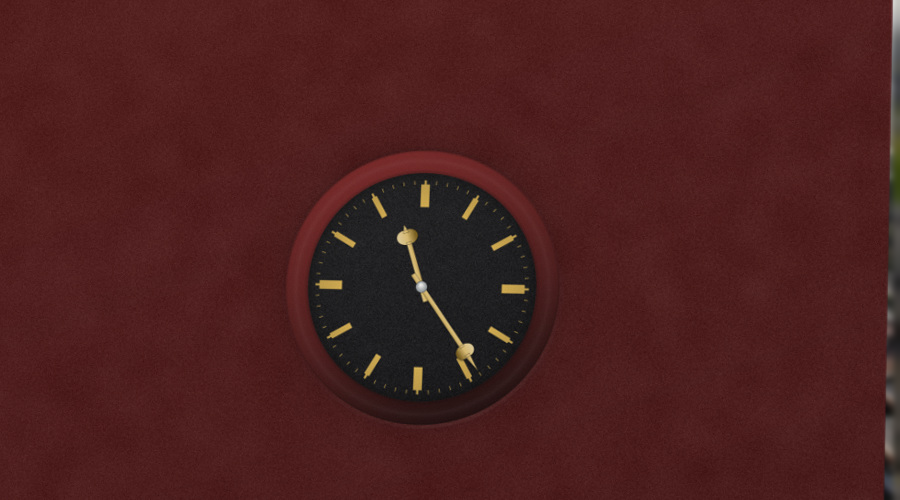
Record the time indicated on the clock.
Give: 11:24
